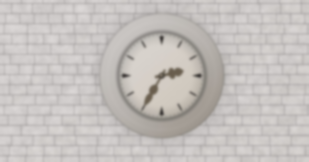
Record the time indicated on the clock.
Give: 2:35
